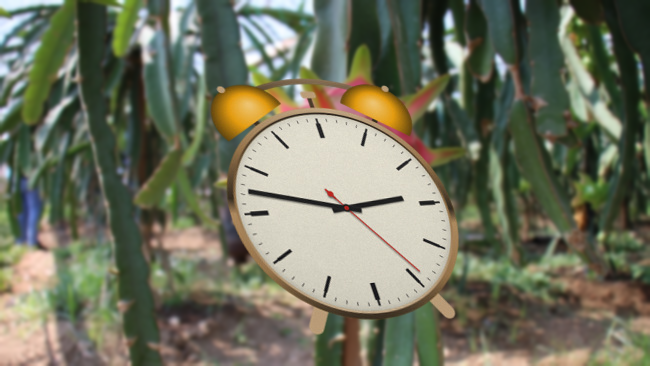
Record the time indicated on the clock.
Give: 2:47:24
